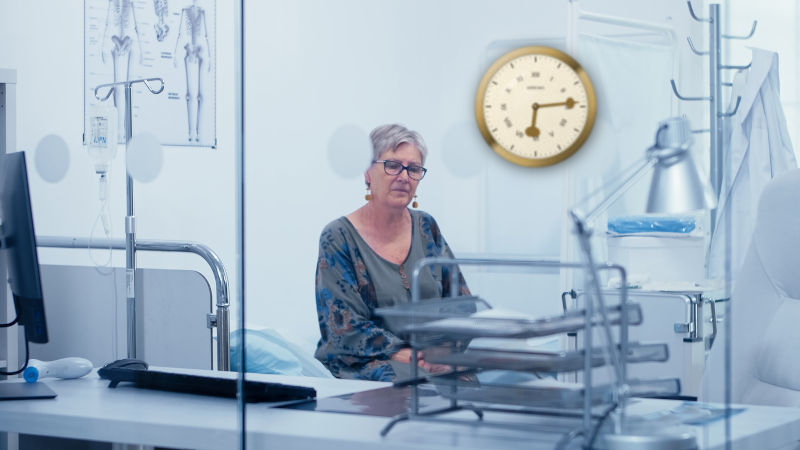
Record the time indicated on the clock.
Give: 6:14
